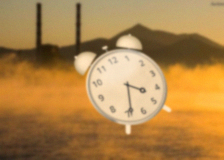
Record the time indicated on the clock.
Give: 4:34
